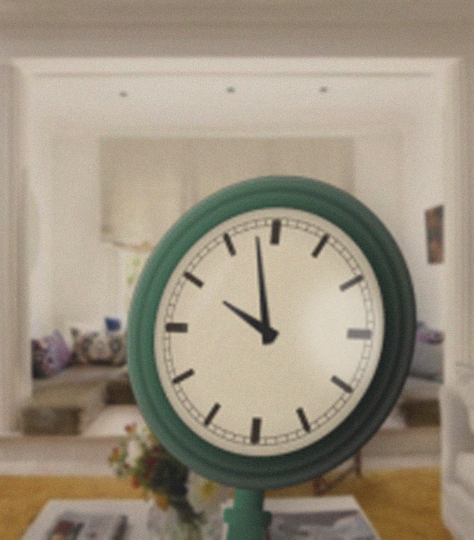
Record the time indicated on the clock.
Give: 9:58
